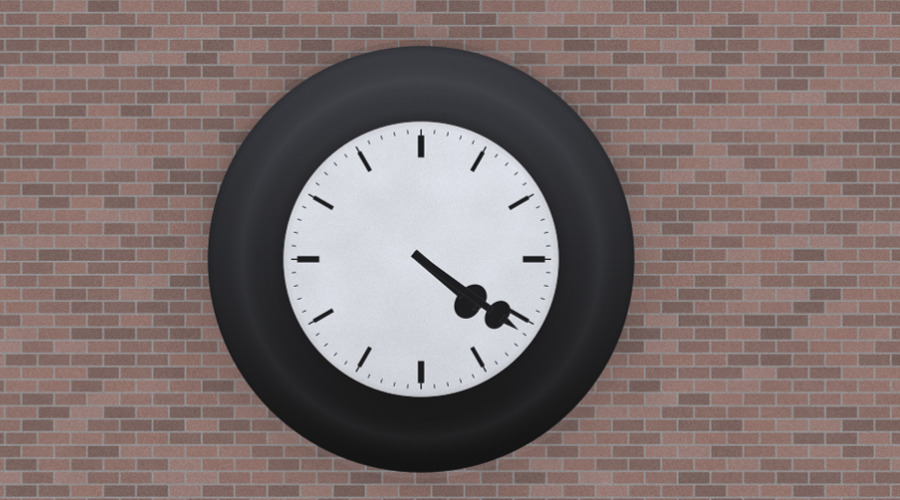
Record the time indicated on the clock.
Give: 4:21
